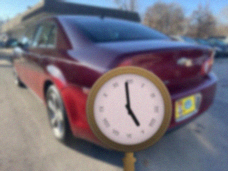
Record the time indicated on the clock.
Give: 4:59
